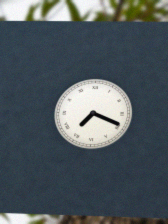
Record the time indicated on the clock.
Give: 7:19
